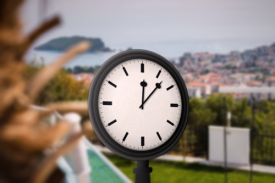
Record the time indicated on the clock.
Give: 12:07
